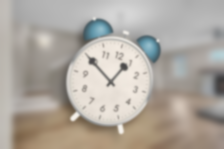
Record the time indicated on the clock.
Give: 12:50
